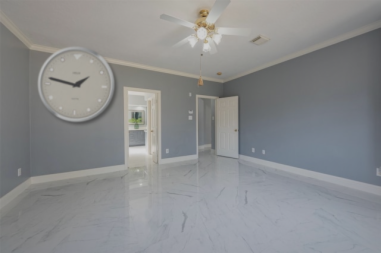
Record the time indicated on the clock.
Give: 1:47
